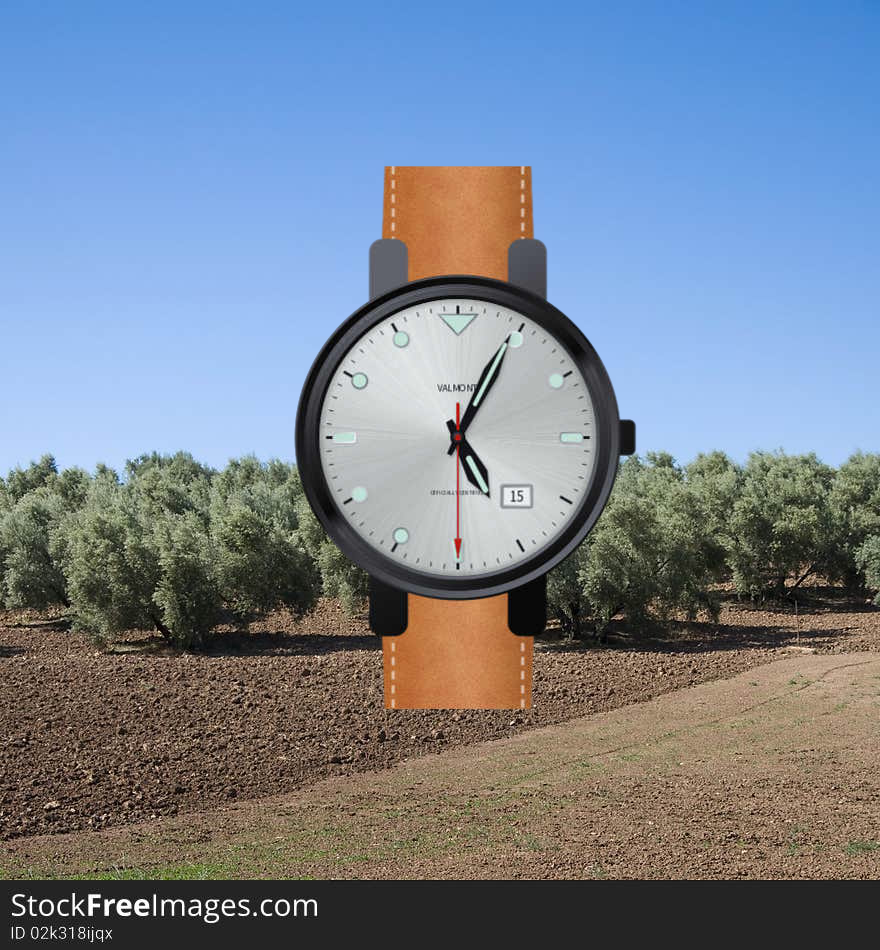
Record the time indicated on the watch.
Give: 5:04:30
